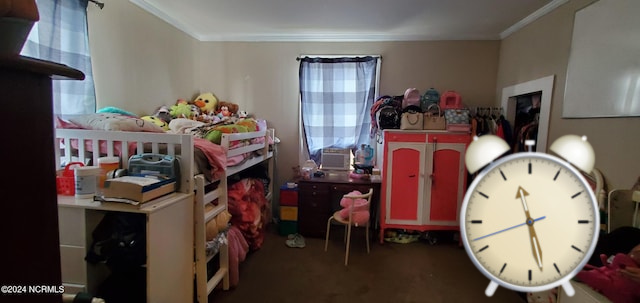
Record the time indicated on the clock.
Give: 11:27:42
